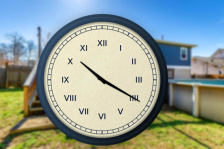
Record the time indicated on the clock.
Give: 10:20
